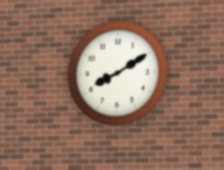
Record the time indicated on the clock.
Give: 8:10
